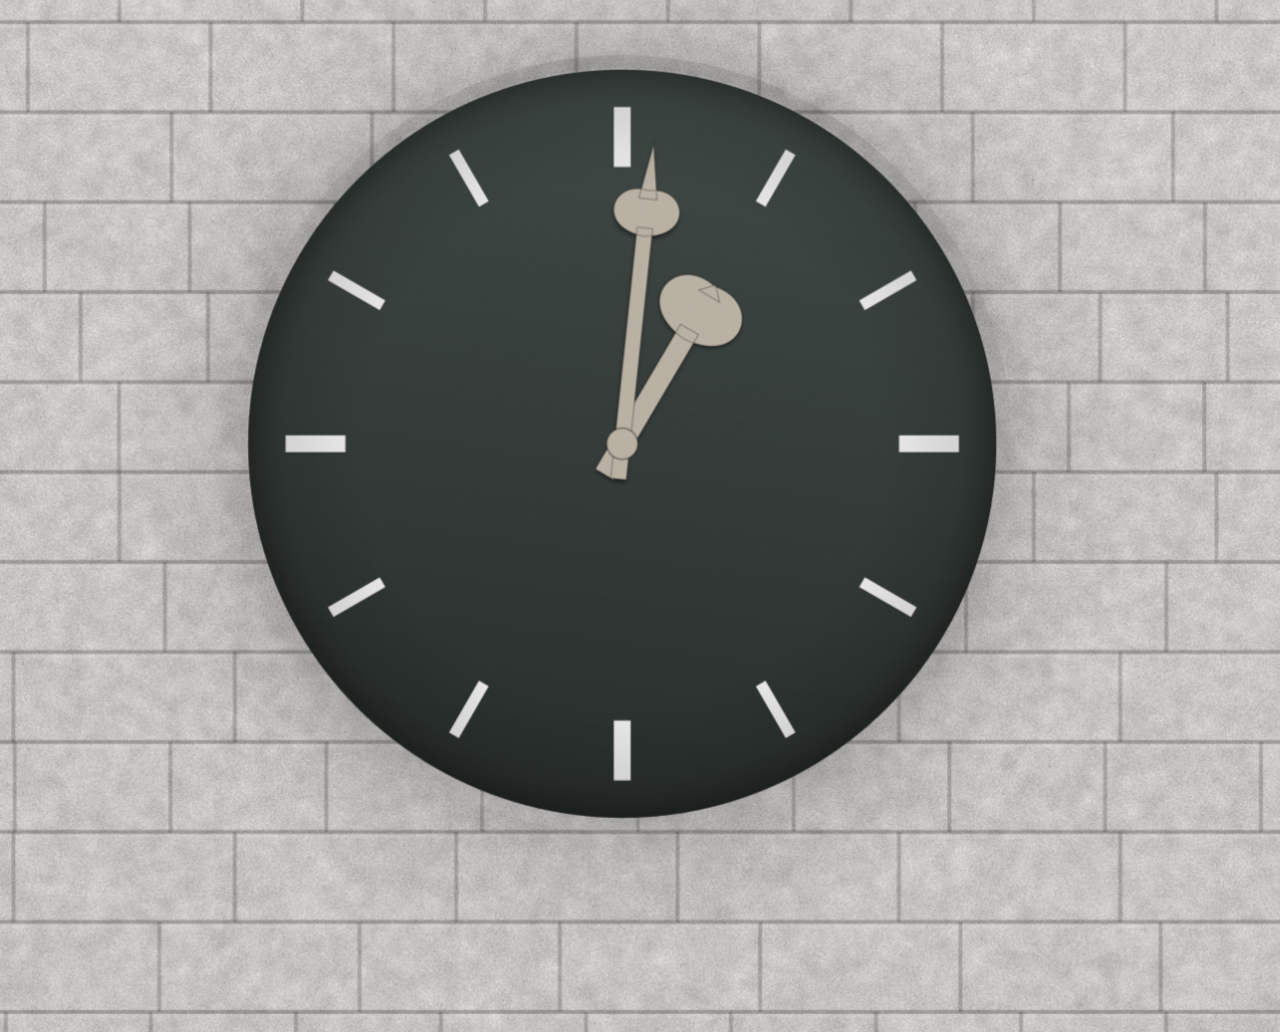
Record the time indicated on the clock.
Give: 1:01
